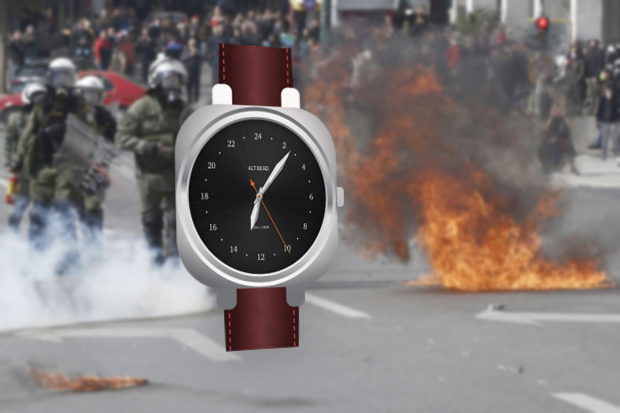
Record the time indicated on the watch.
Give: 13:06:25
